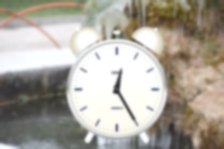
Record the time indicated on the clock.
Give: 12:25
